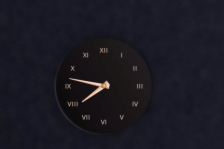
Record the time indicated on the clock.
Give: 7:47
